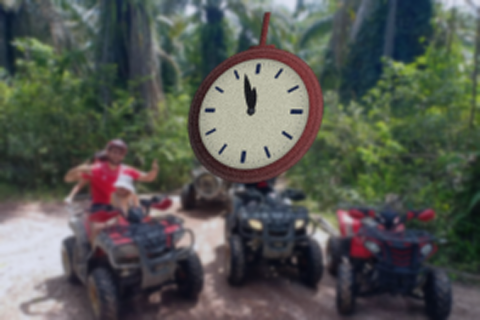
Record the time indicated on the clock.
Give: 11:57
